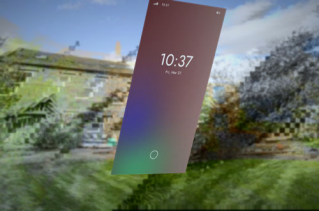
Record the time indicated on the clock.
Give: 10:37
